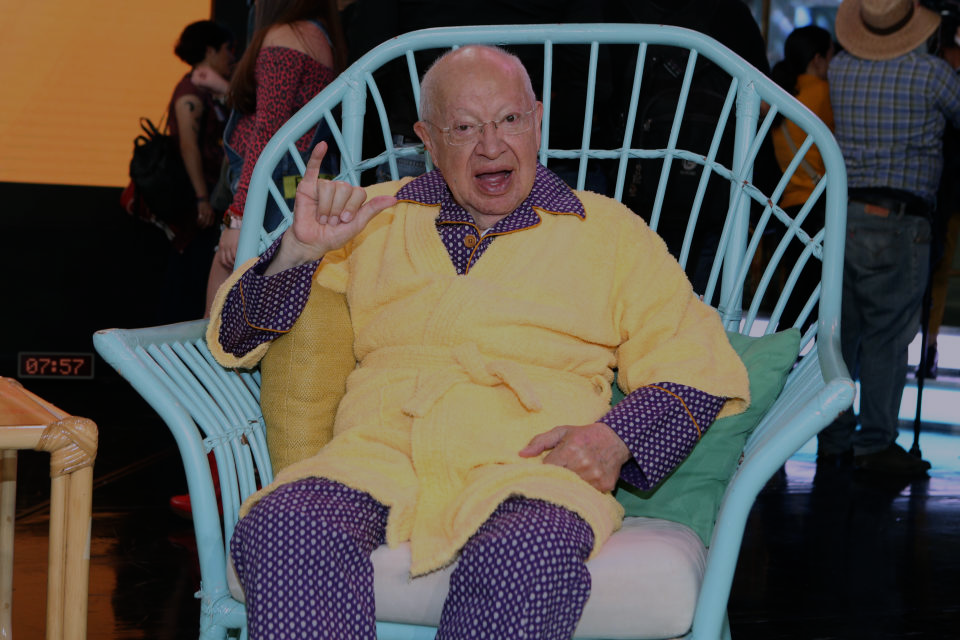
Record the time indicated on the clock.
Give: 7:57
